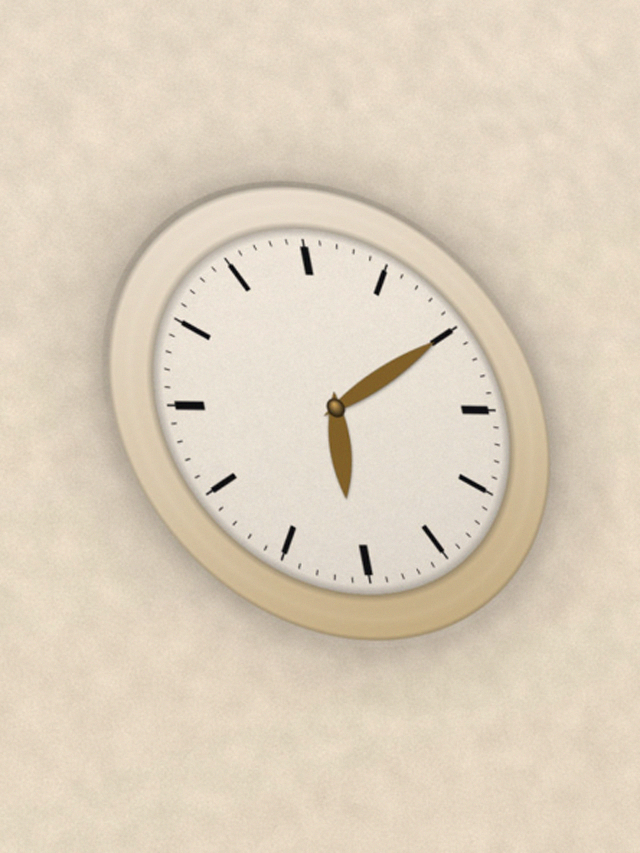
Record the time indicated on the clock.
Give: 6:10
